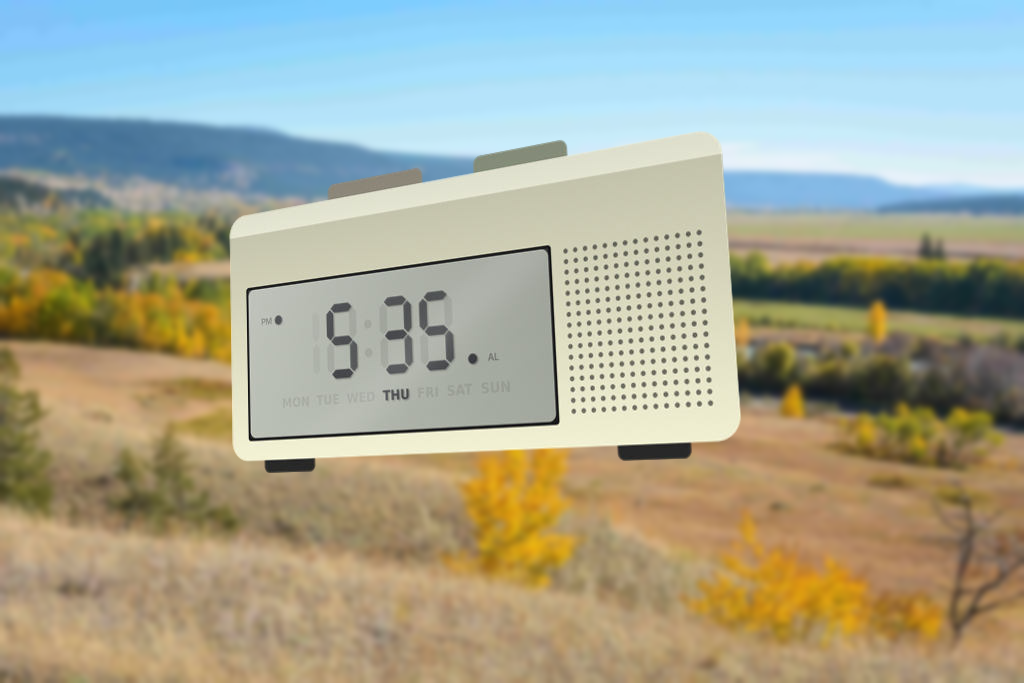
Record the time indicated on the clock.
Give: 5:35
